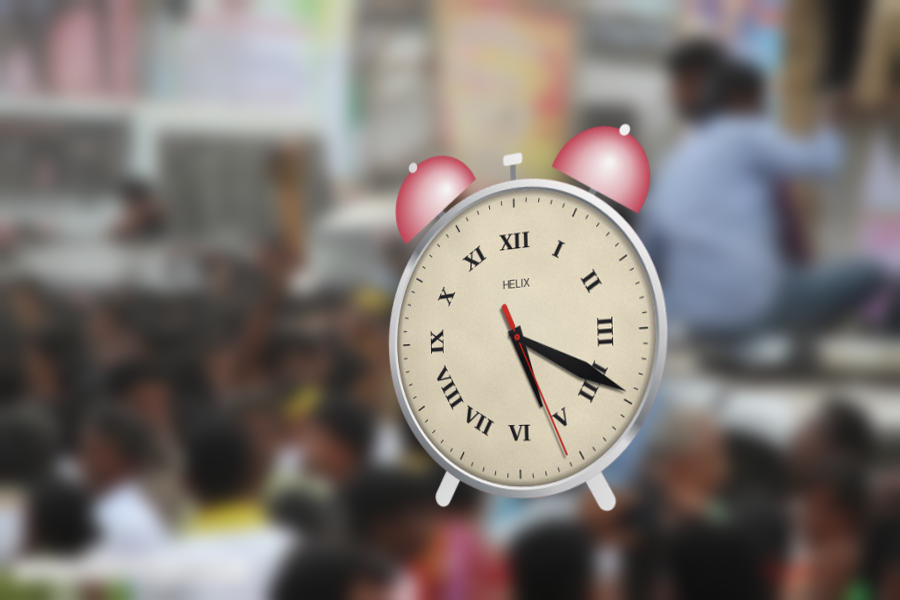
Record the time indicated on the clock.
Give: 5:19:26
